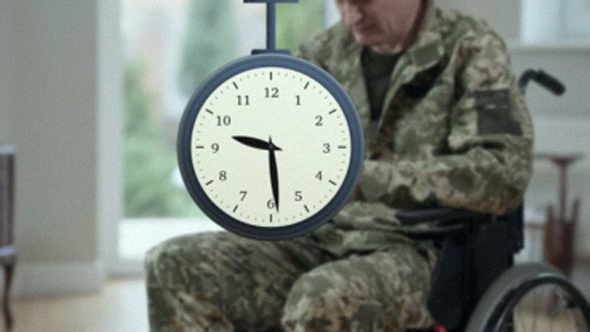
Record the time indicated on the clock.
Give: 9:29
